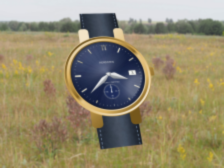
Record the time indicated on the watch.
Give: 3:38
